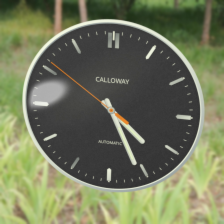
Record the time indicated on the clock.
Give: 4:25:51
